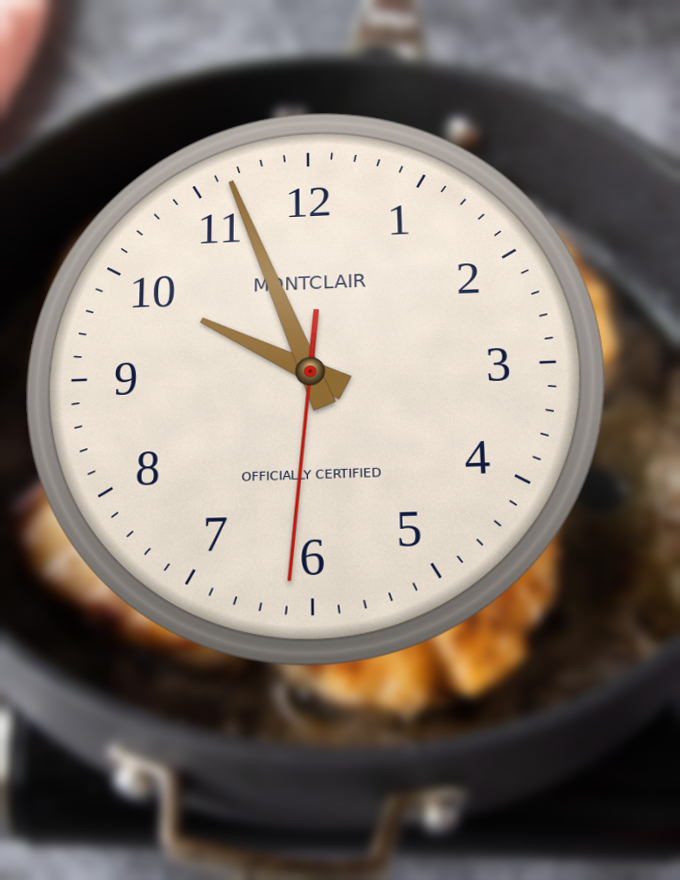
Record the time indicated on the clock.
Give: 9:56:31
